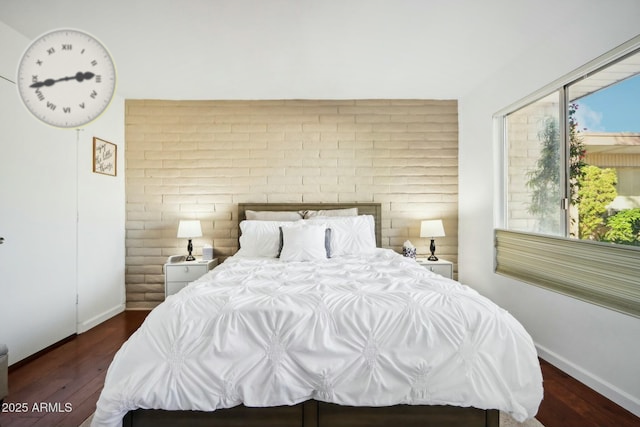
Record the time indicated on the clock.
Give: 2:43
